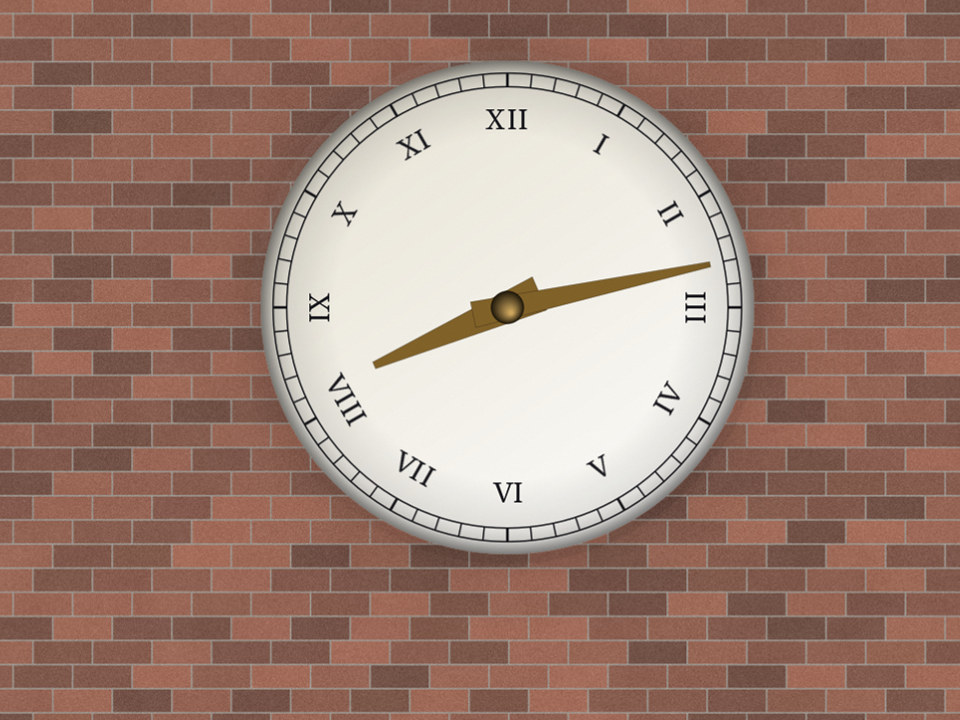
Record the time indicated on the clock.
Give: 8:13
